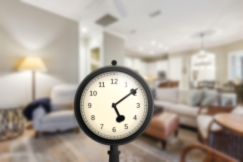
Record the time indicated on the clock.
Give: 5:09
